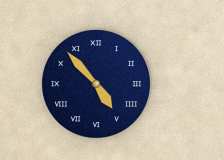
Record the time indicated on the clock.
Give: 4:53
